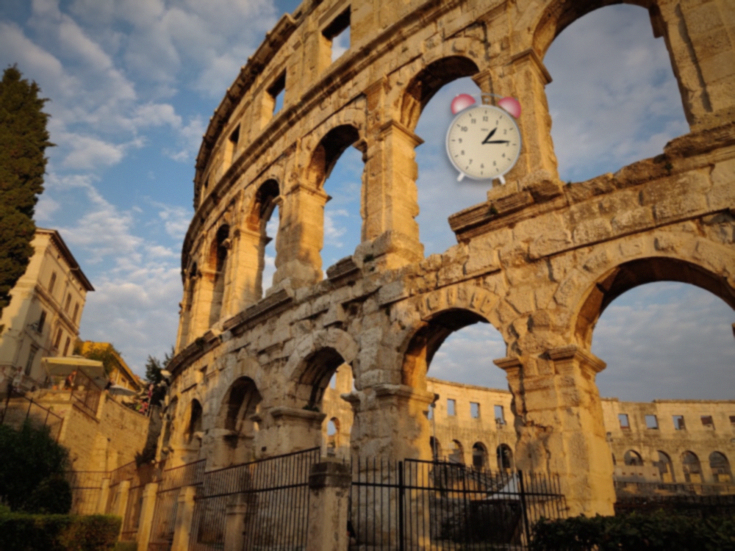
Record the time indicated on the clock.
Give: 1:14
